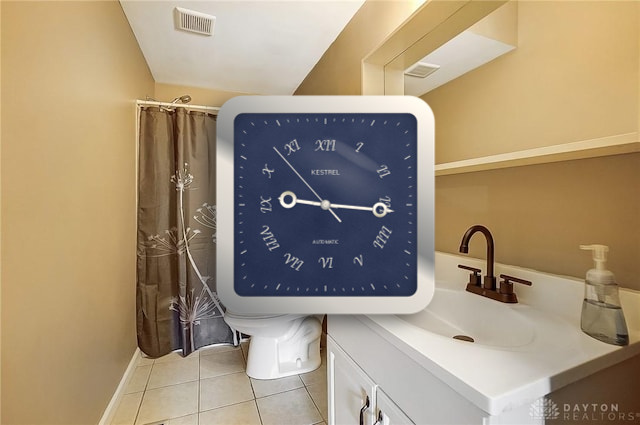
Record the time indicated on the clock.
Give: 9:15:53
